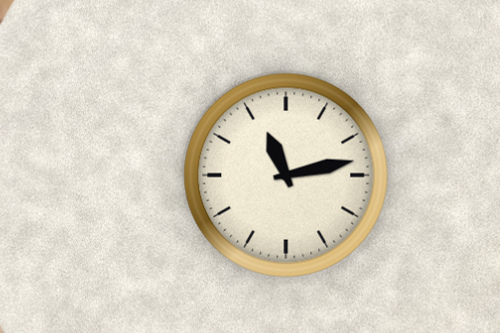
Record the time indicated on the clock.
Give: 11:13
